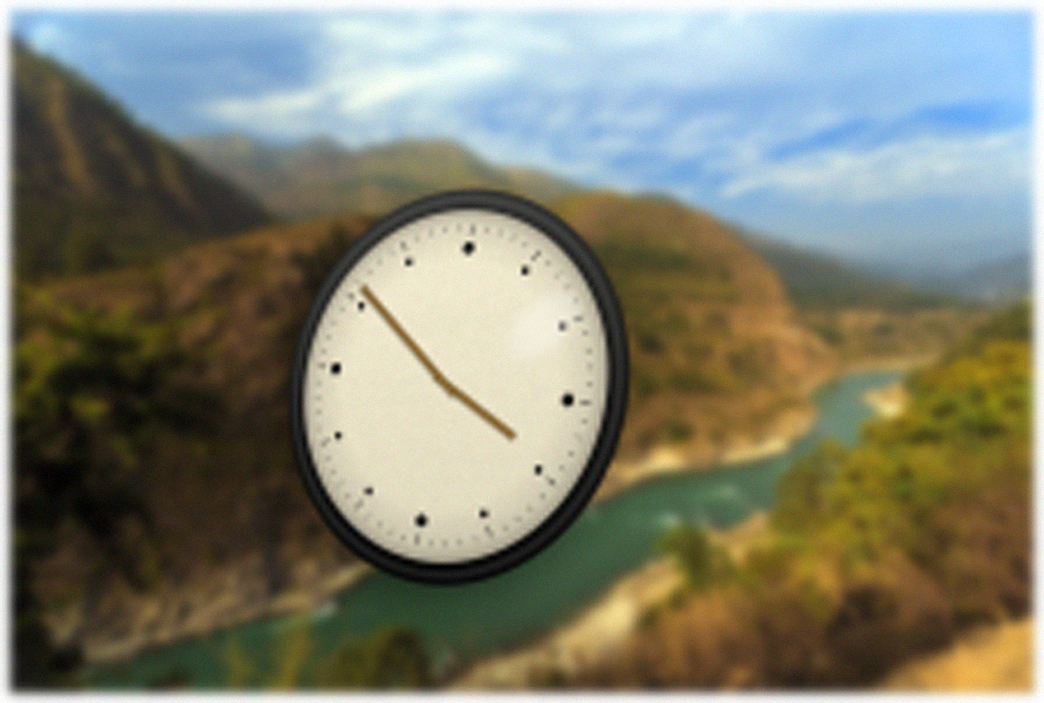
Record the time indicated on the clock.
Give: 3:51
